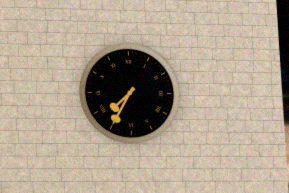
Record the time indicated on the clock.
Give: 7:35
